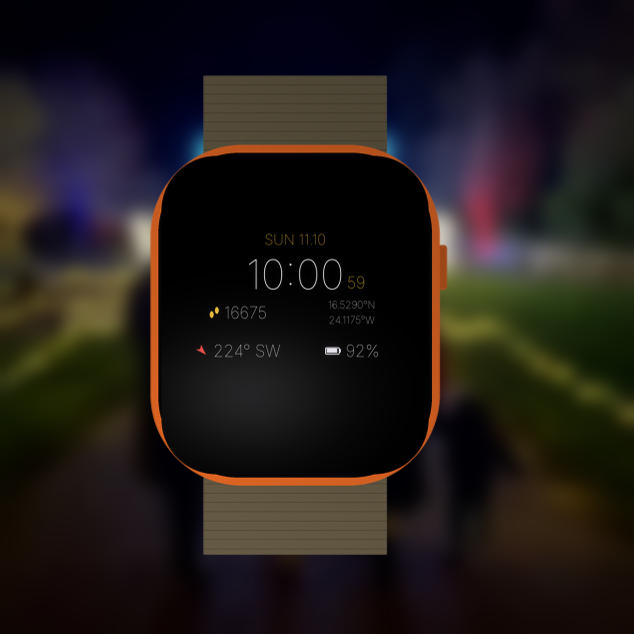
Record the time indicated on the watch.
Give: 10:00:59
